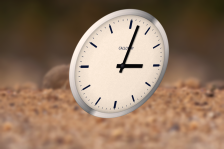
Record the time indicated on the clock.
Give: 3:02
